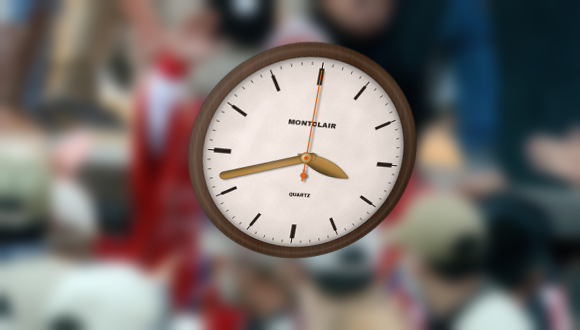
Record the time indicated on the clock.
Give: 3:42:00
